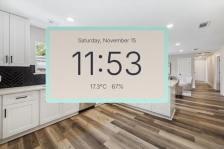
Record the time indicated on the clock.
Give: 11:53
